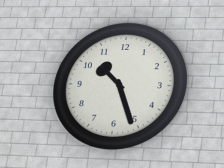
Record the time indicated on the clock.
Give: 10:26
